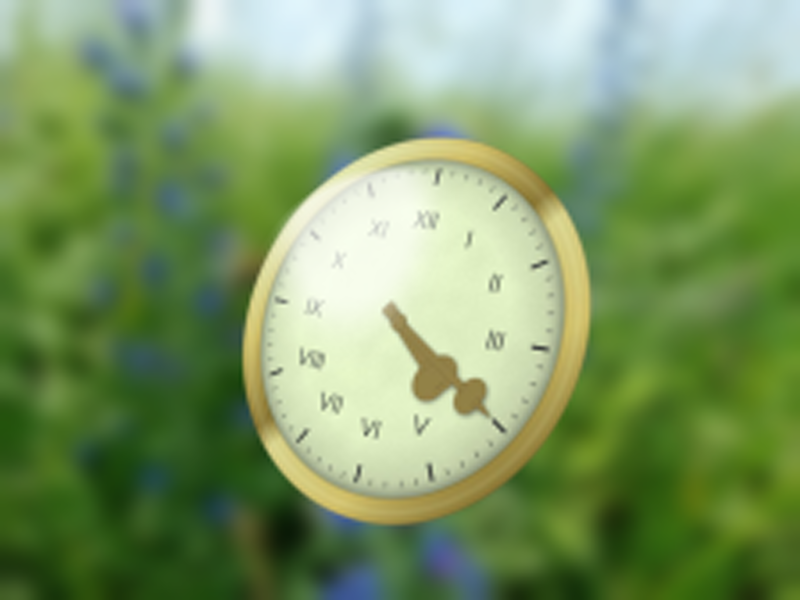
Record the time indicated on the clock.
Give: 4:20
